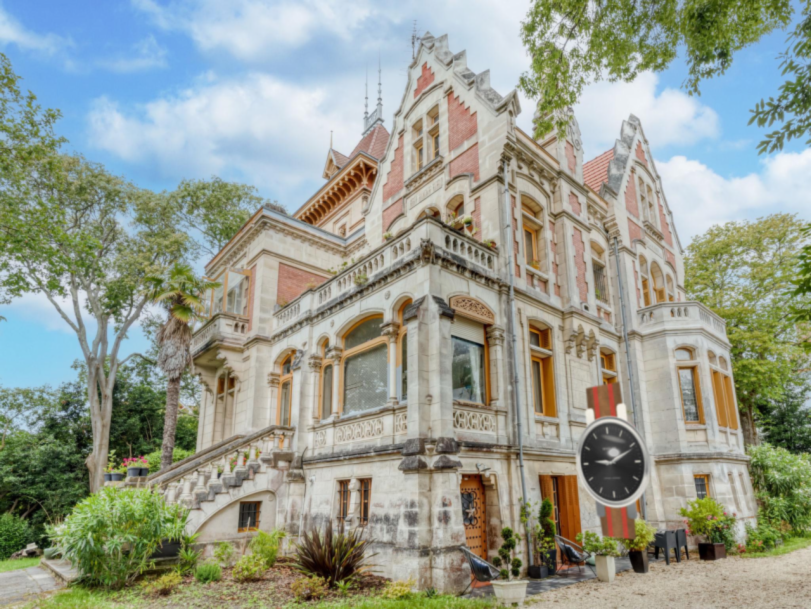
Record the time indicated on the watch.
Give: 9:11
